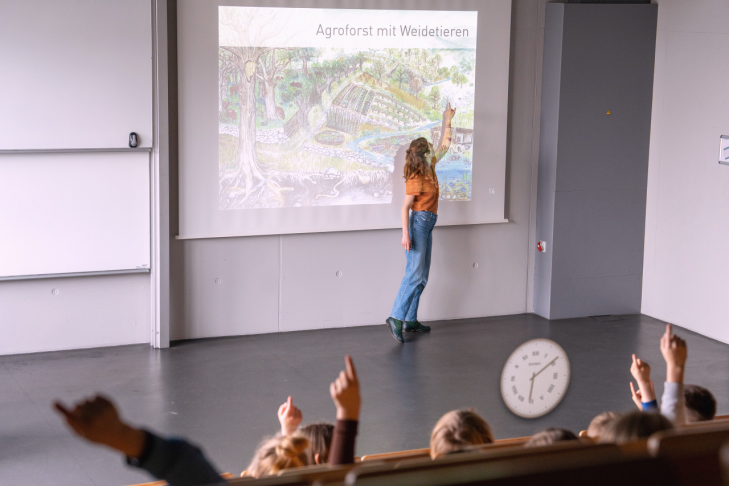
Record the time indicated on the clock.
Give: 6:09
